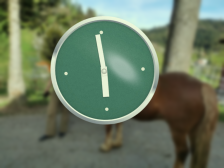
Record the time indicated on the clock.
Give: 5:59
